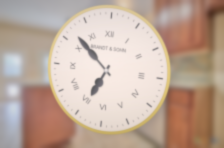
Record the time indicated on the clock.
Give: 6:52
